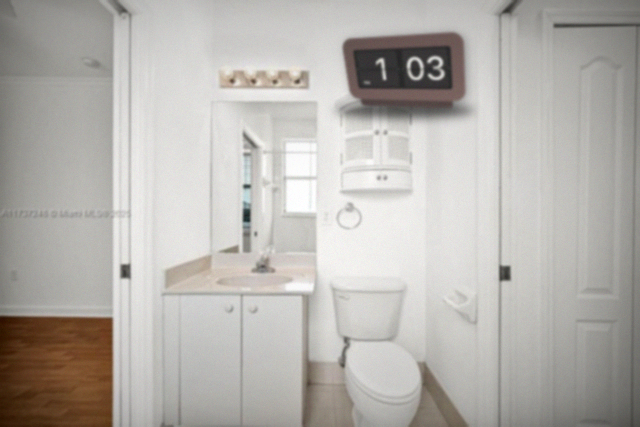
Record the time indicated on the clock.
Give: 1:03
